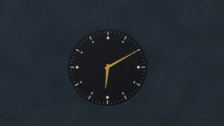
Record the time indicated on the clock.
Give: 6:10
